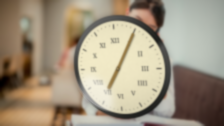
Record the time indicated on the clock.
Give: 7:05
